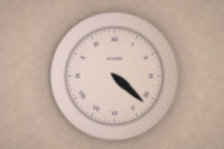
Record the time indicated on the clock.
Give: 4:22
